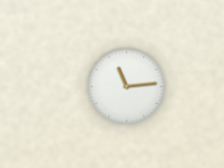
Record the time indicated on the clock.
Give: 11:14
